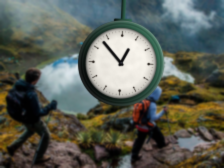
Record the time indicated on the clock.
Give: 12:53
